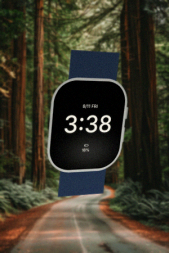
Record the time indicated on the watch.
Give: 3:38
